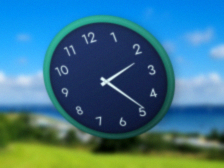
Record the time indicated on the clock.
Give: 2:24
